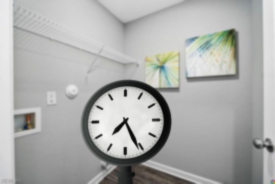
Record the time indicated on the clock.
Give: 7:26
